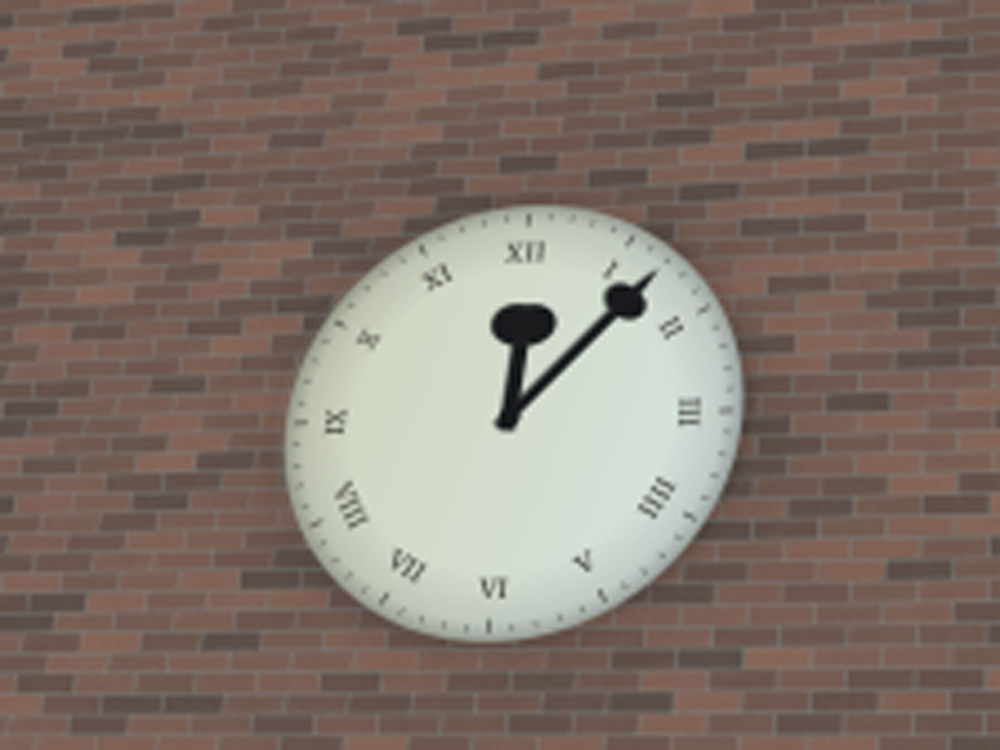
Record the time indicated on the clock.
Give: 12:07
